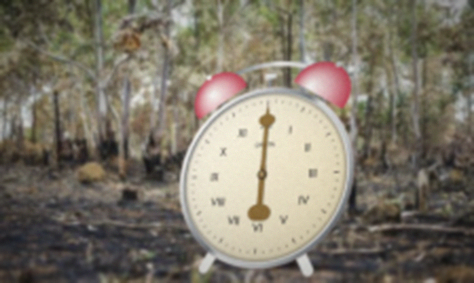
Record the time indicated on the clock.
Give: 6:00
